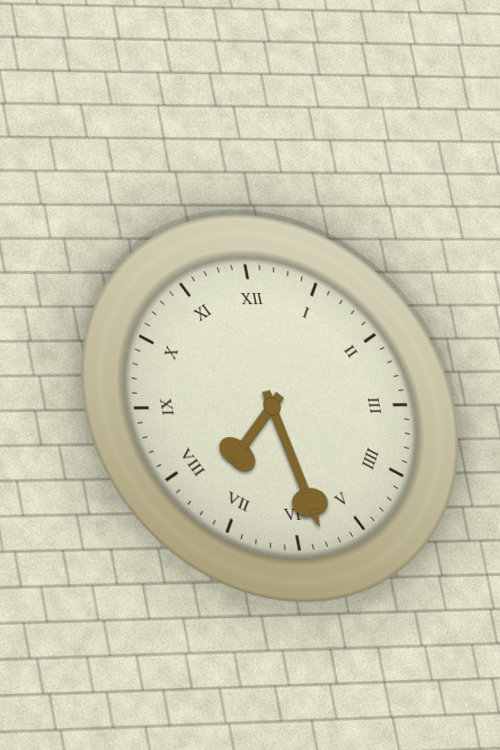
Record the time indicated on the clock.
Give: 7:28
